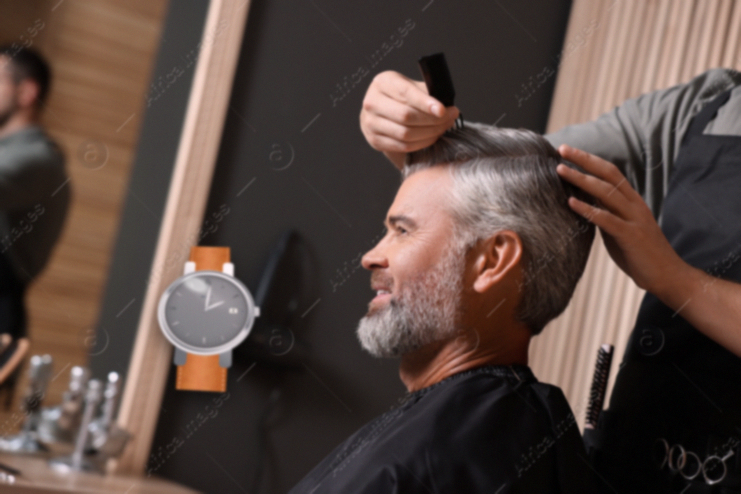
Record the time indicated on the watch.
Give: 2:01
